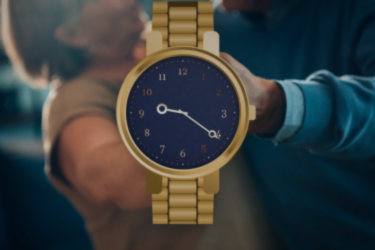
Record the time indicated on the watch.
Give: 9:21
